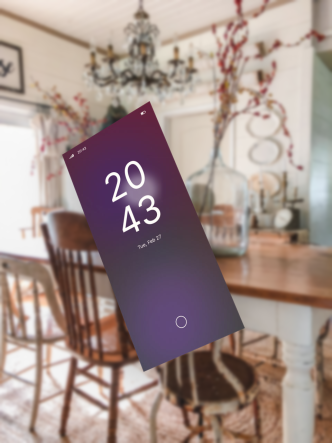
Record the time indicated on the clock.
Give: 20:43
